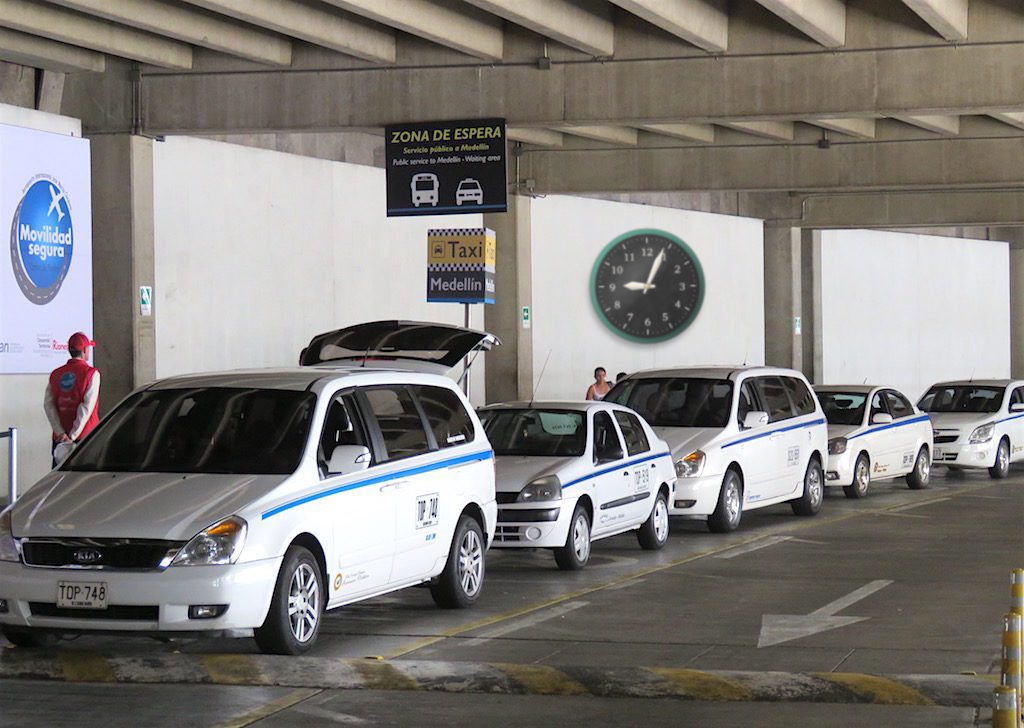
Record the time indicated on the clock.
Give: 9:04
